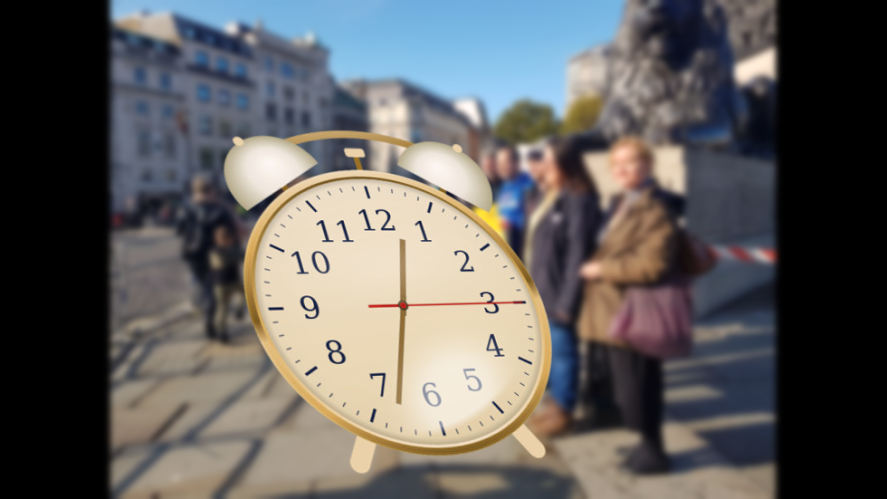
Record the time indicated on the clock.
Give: 12:33:15
